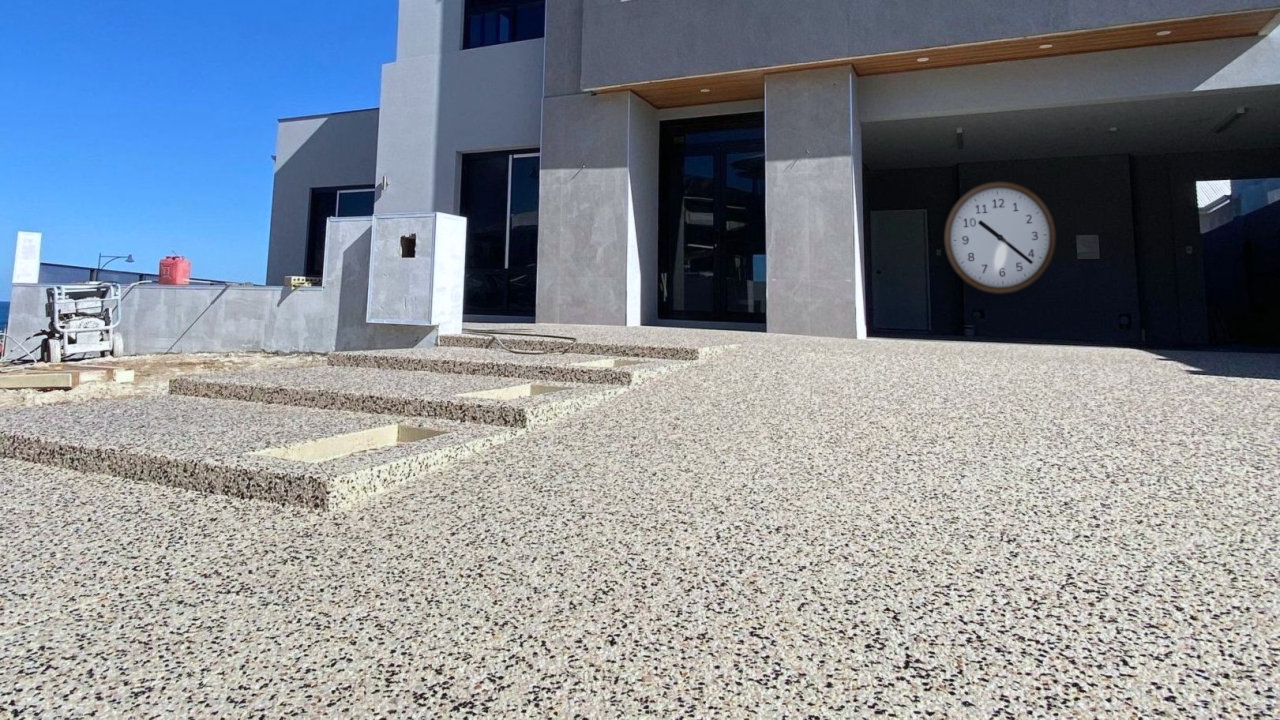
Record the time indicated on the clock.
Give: 10:22
